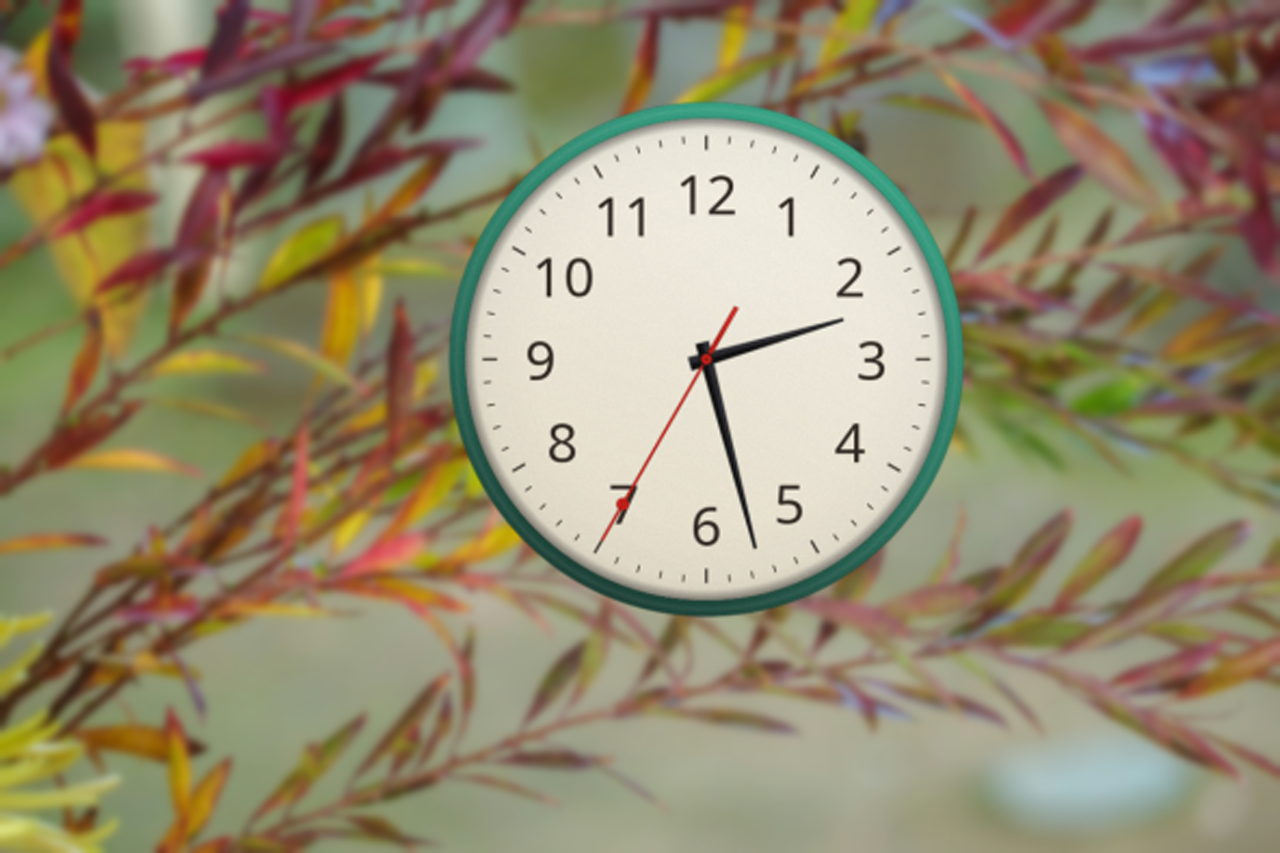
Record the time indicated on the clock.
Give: 2:27:35
